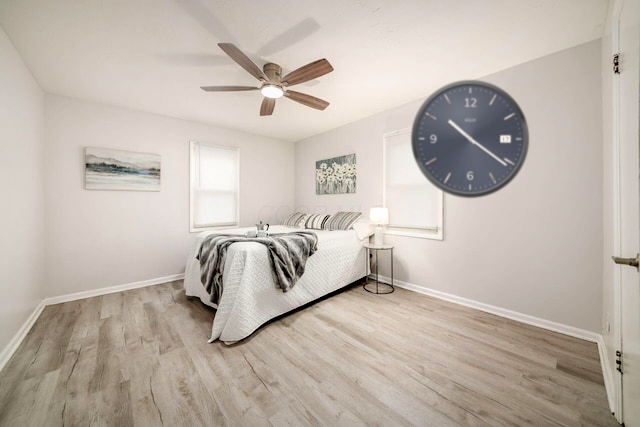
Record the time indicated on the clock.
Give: 10:21
